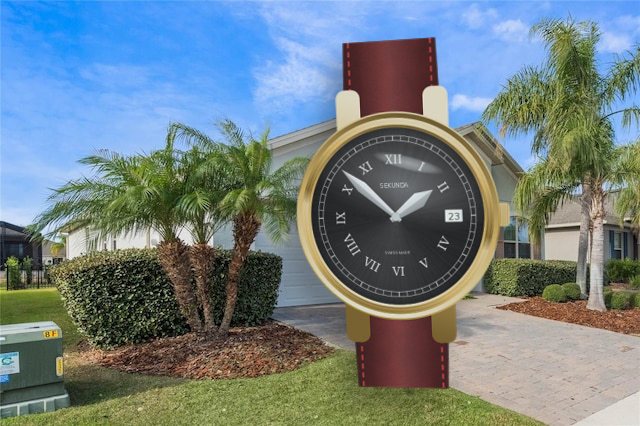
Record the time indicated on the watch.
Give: 1:52
